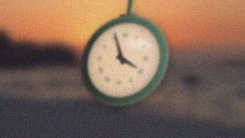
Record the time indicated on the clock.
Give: 3:56
